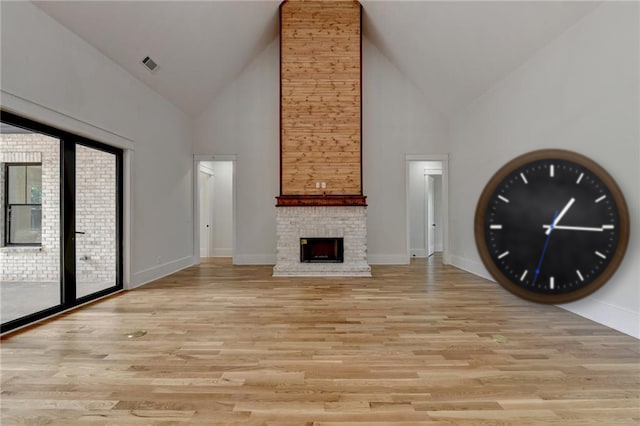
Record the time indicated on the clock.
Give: 1:15:33
